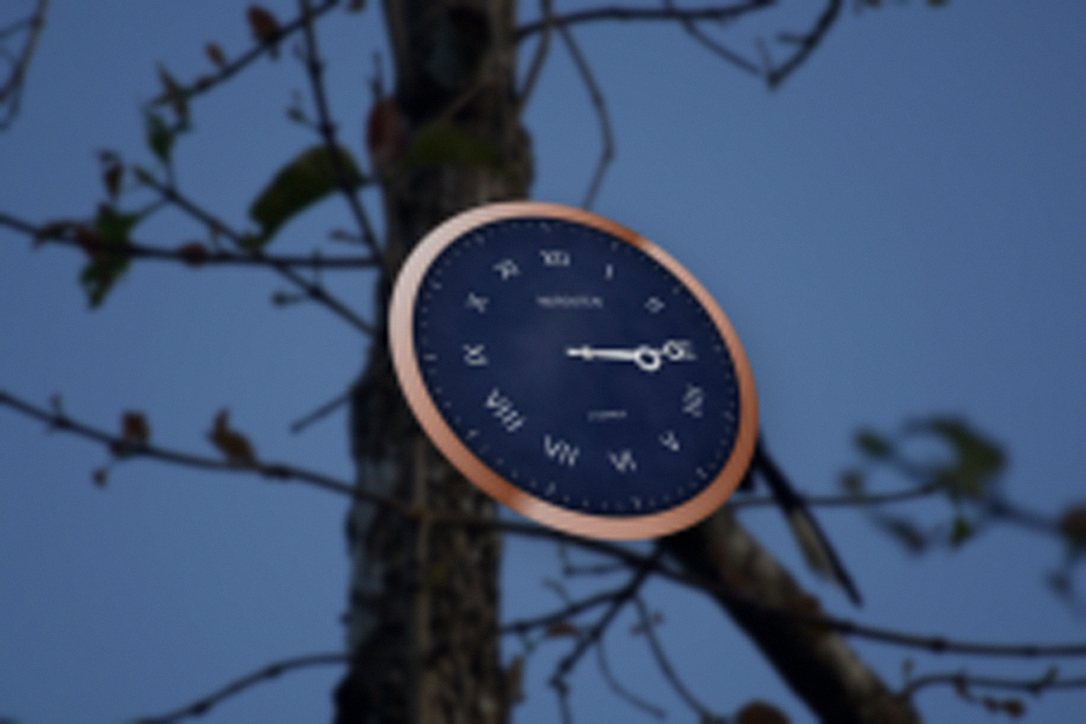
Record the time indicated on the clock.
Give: 3:15
